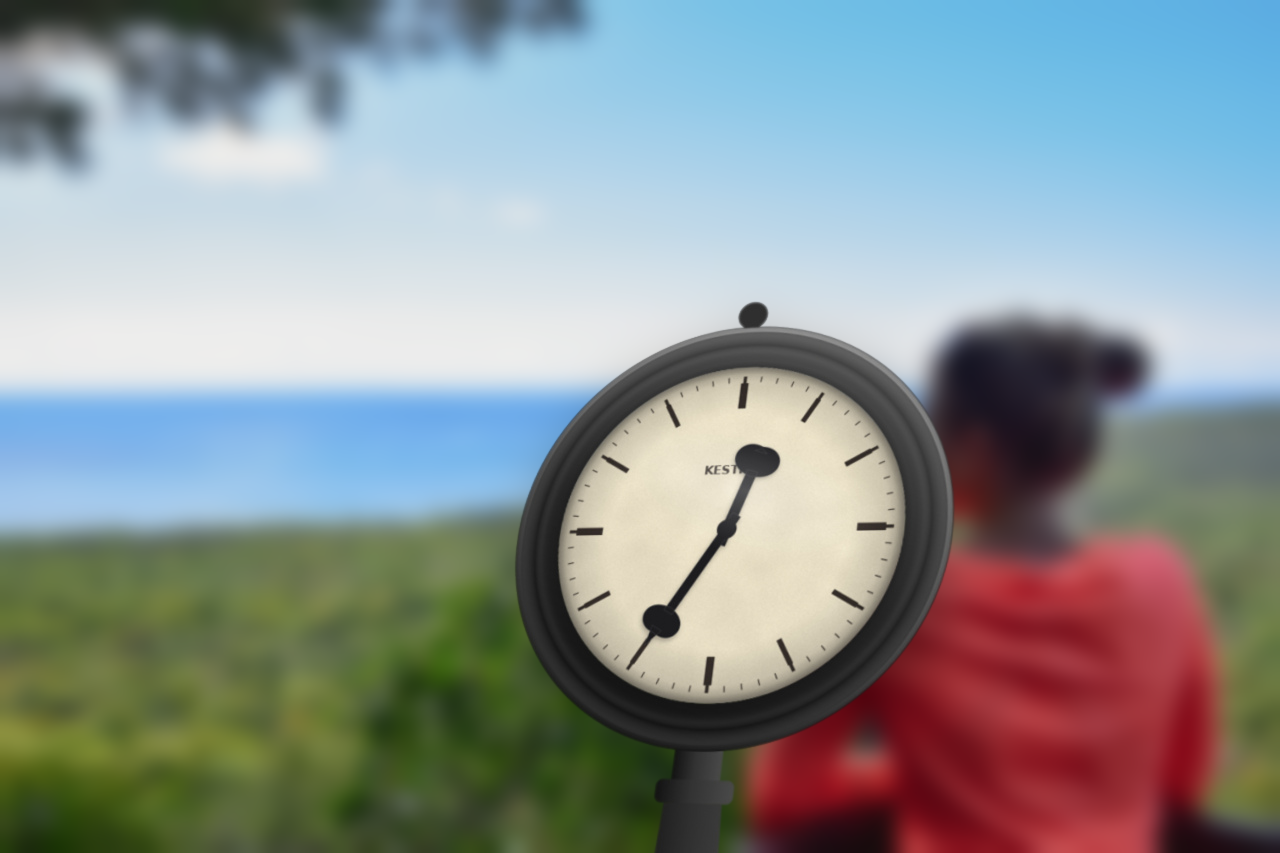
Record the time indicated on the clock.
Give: 12:35
